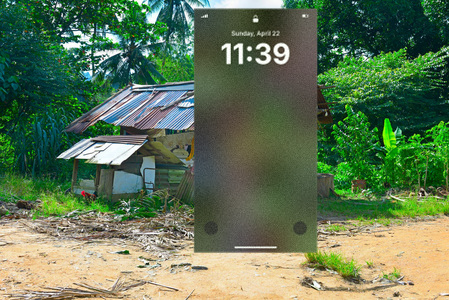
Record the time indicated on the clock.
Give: 11:39
